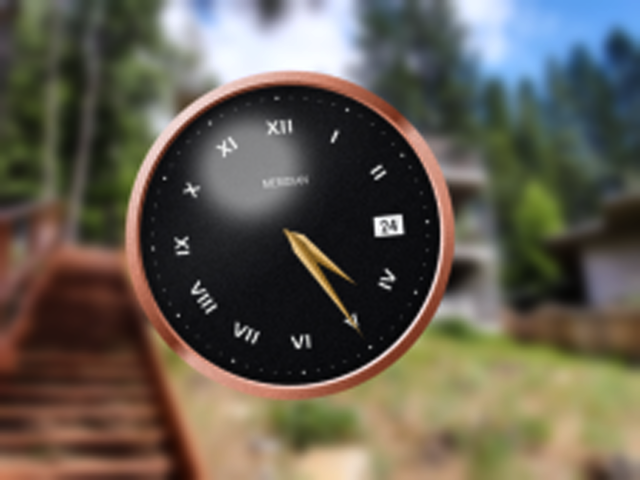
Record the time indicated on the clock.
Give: 4:25
